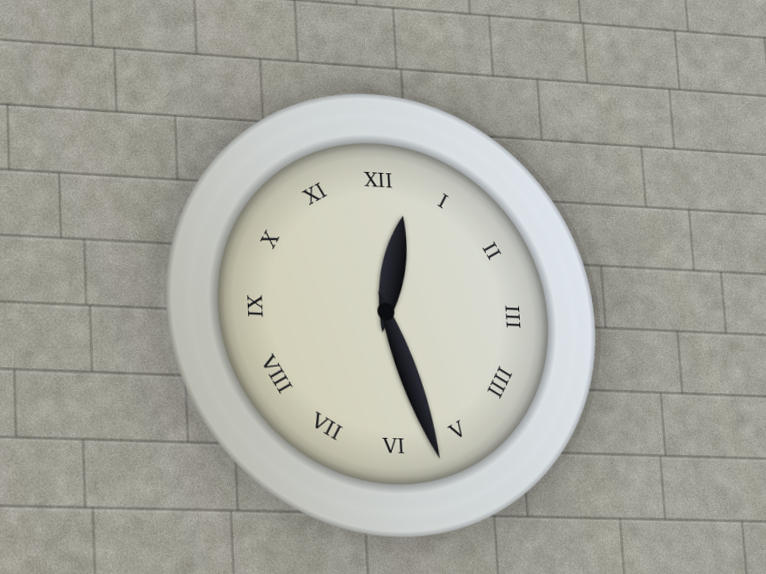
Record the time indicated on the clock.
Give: 12:27
